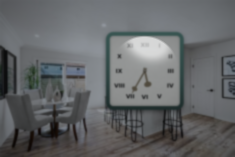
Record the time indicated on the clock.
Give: 5:35
